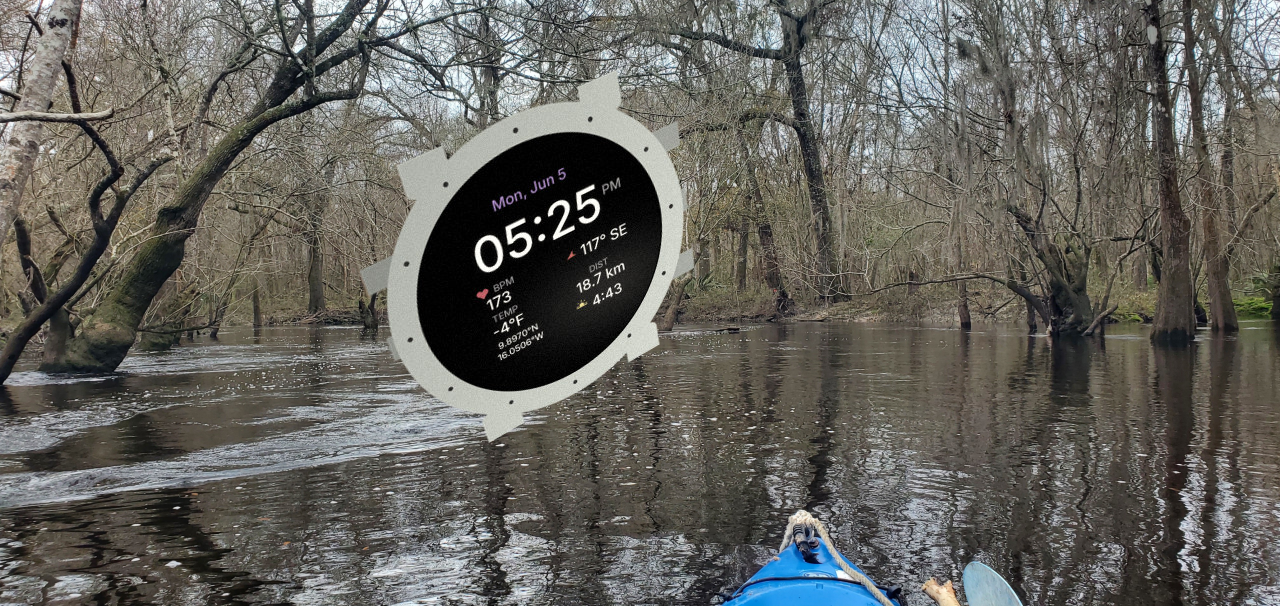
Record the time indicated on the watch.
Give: 5:25
